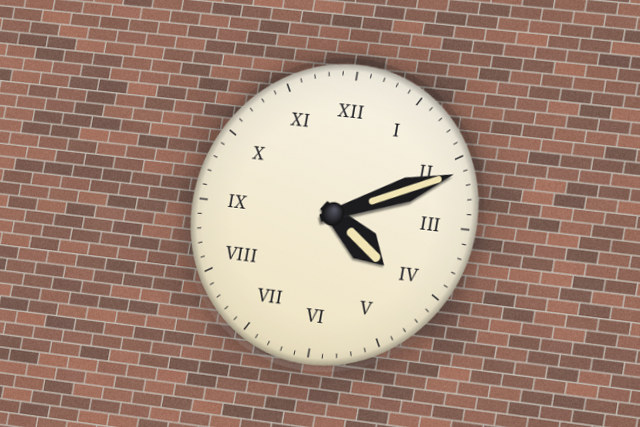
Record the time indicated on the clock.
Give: 4:11
